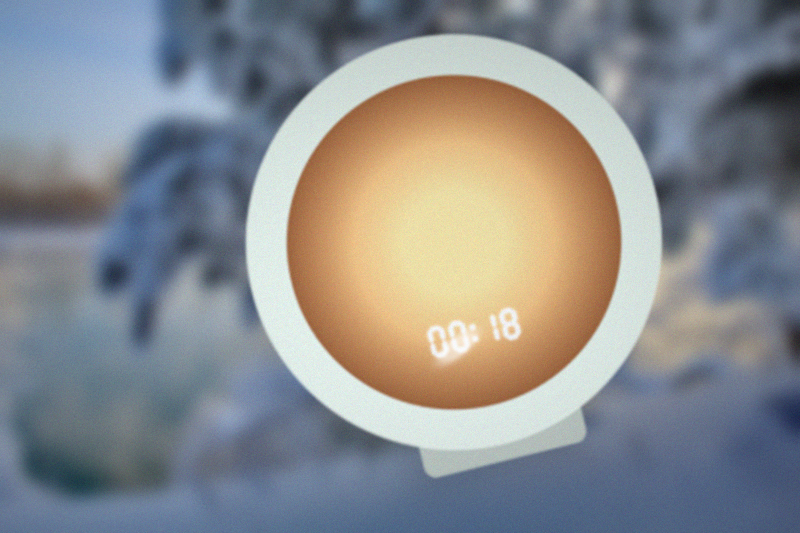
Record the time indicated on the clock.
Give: 0:18
